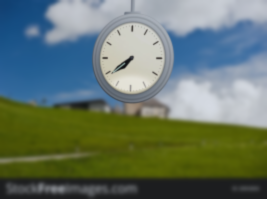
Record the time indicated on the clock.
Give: 7:39
